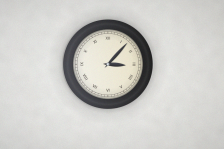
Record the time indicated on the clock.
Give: 3:07
